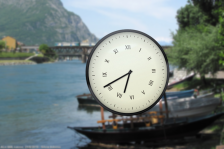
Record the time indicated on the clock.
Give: 6:41
